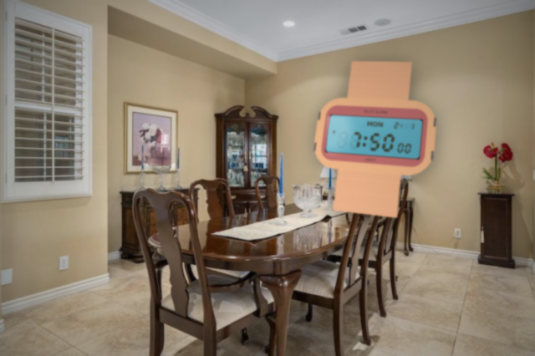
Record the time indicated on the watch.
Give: 7:50
